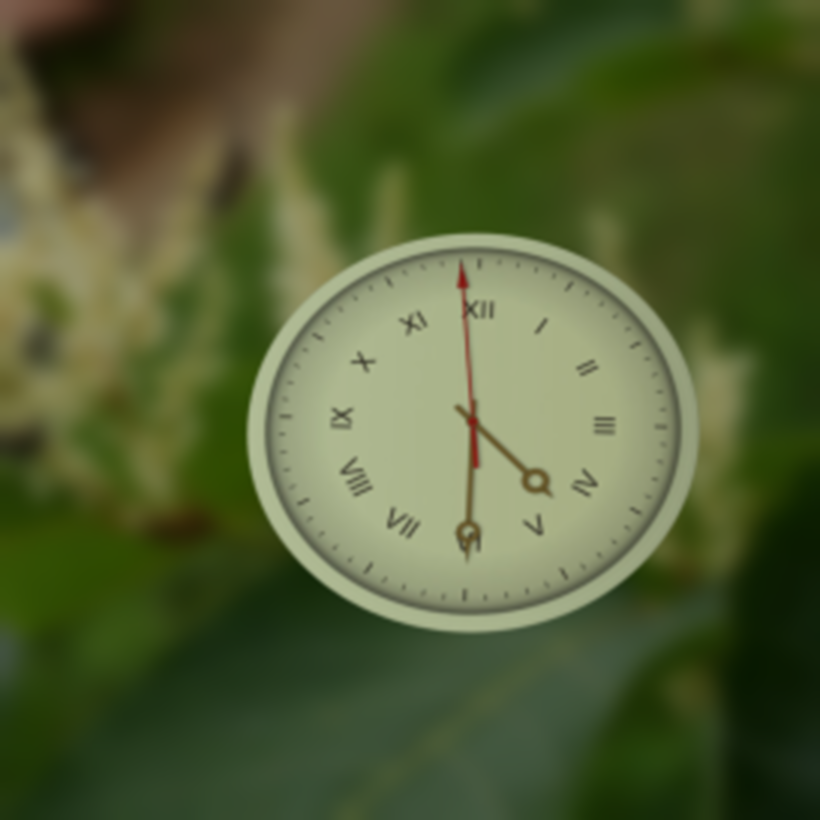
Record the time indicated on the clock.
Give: 4:29:59
